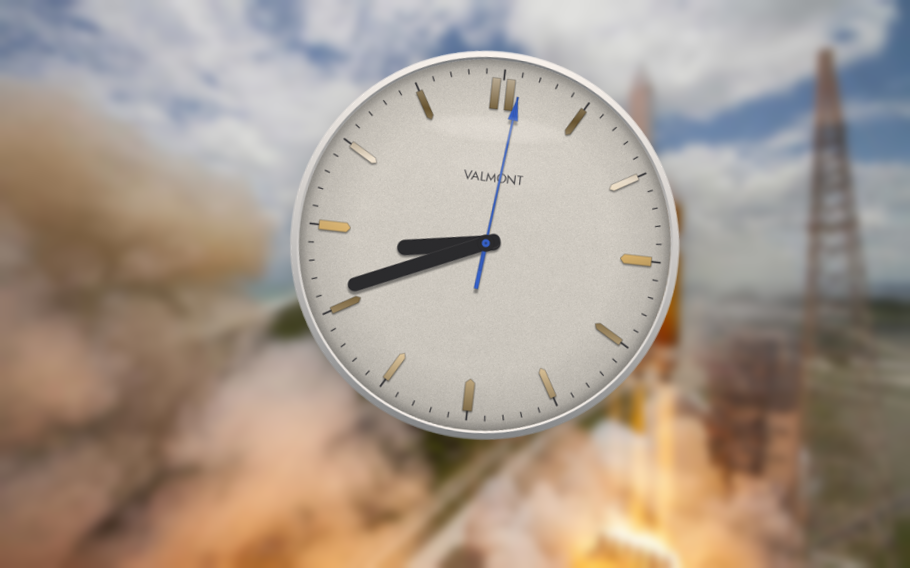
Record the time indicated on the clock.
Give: 8:41:01
